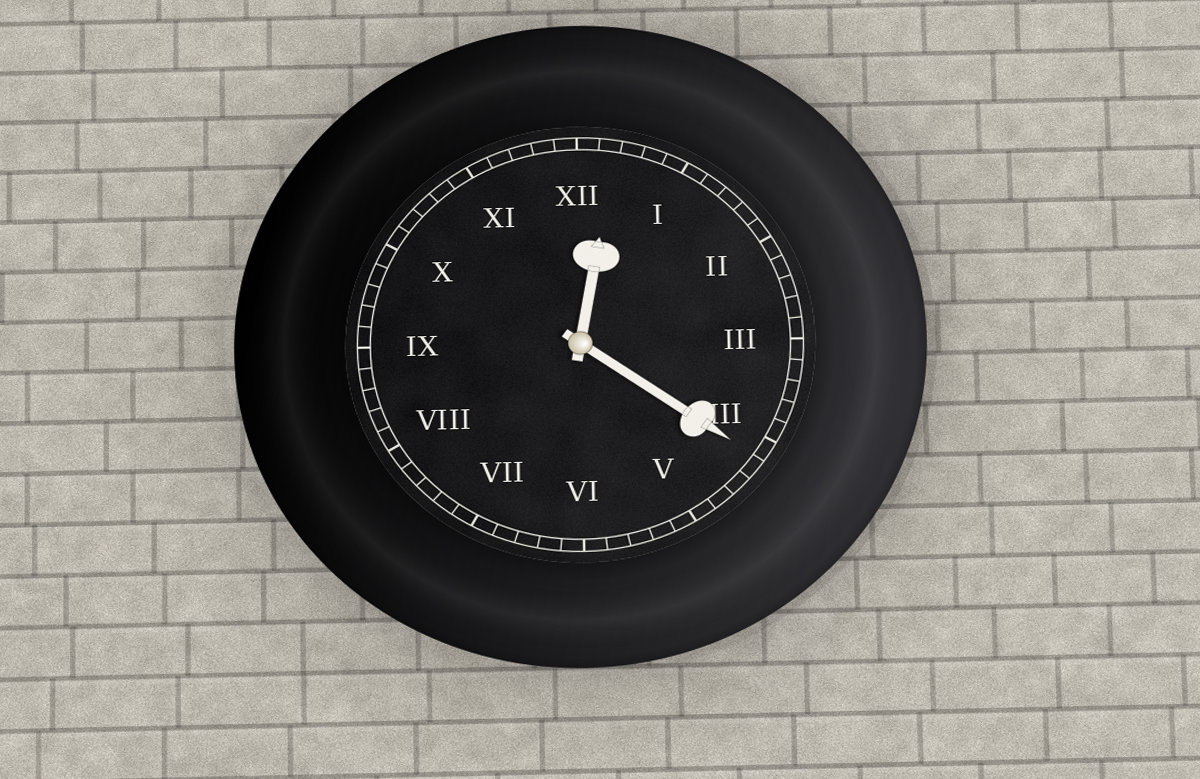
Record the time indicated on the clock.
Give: 12:21
